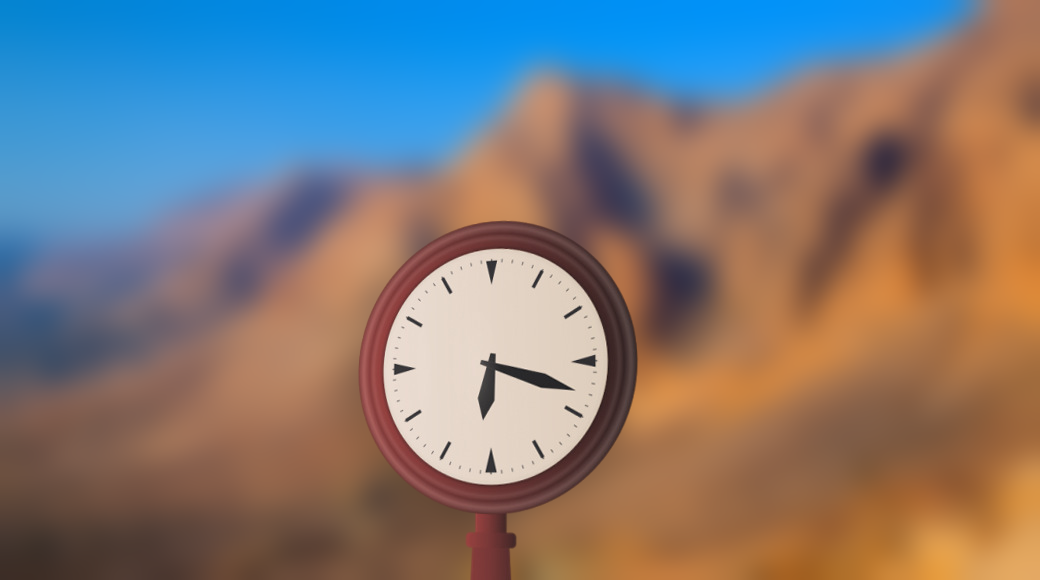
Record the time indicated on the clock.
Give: 6:18
